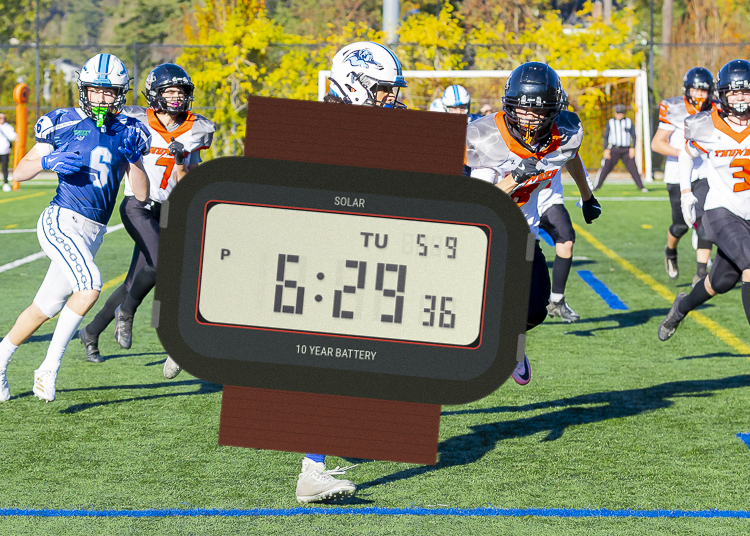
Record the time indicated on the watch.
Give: 6:29:36
